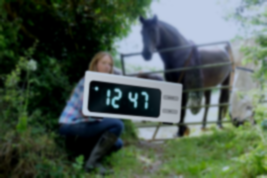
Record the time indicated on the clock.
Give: 12:47
